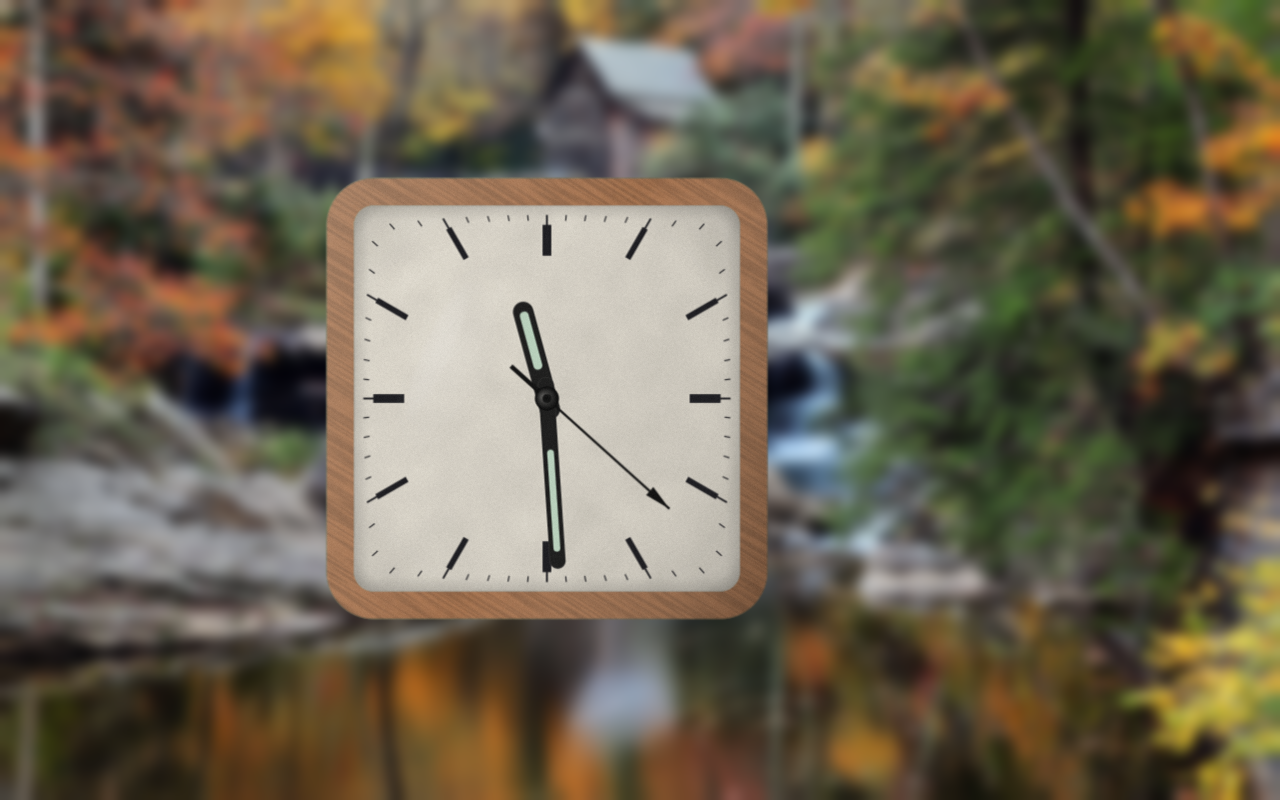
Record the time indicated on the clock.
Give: 11:29:22
